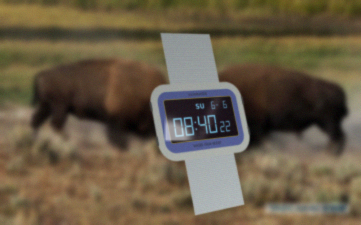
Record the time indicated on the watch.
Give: 8:40:22
